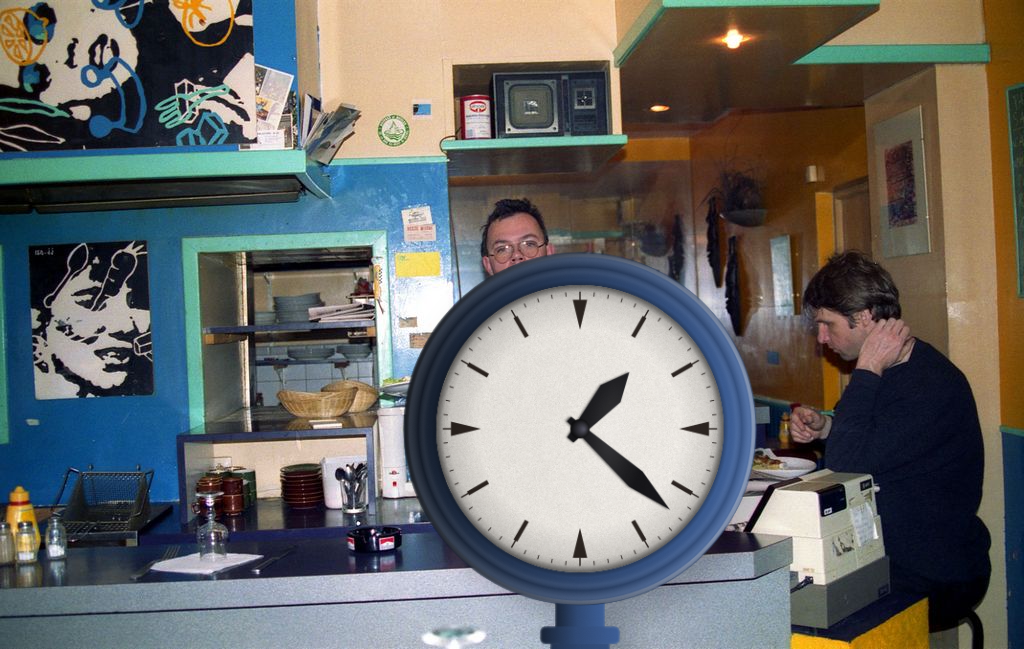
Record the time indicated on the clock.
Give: 1:22
